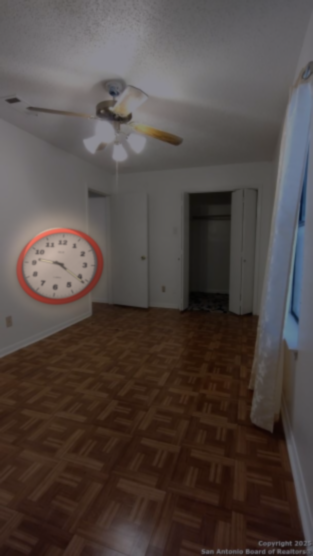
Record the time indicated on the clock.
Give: 9:21
